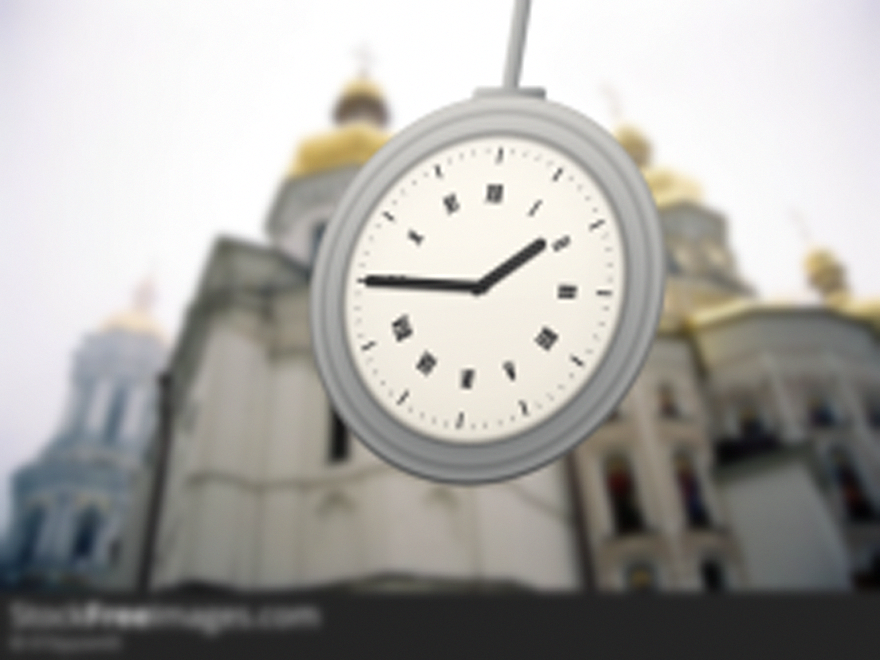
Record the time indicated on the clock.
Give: 1:45
